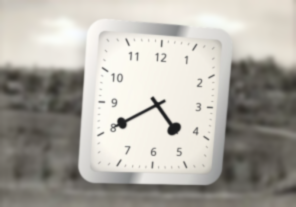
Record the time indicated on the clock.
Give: 4:40
